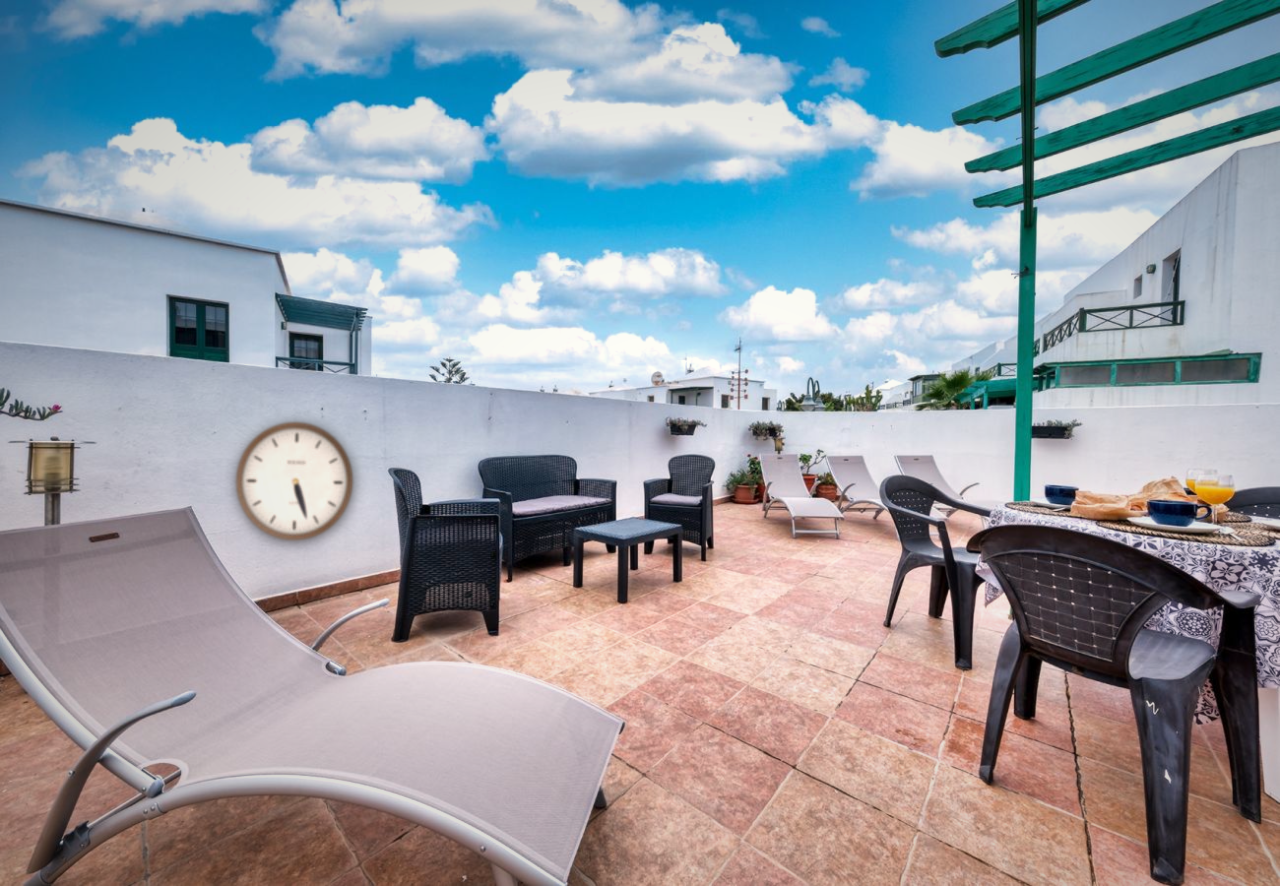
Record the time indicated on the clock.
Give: 5:27
